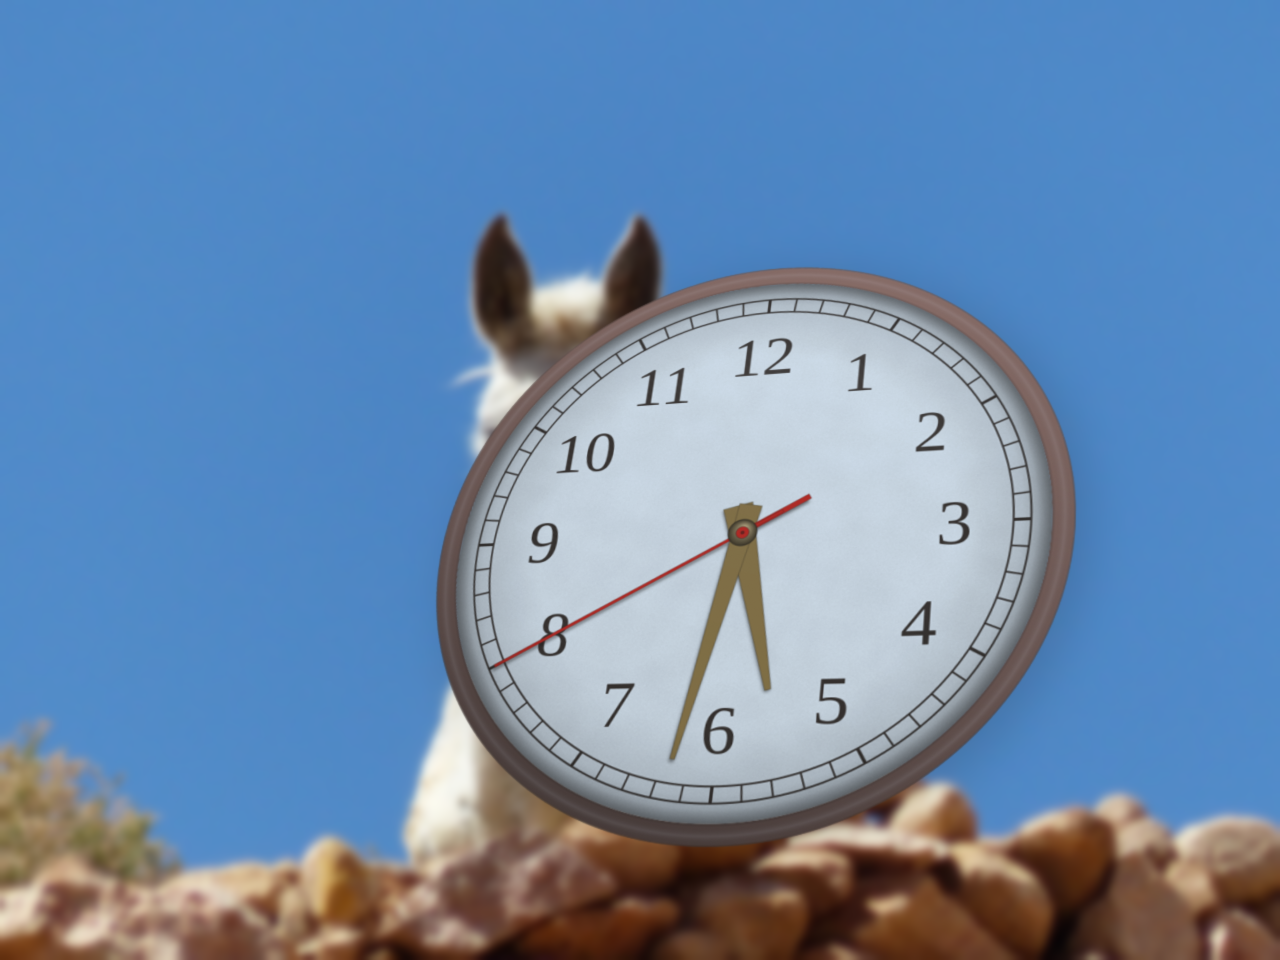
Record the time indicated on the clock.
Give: 5:31:40
